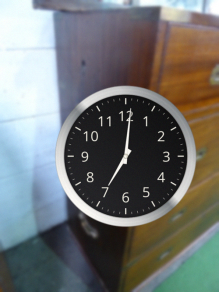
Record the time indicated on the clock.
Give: 7:01
